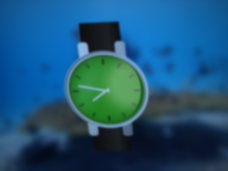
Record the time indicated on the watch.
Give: 7:47
